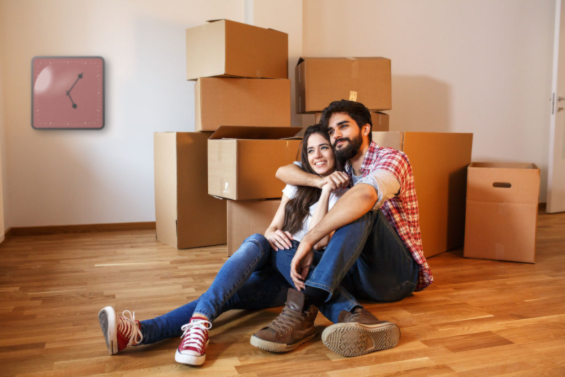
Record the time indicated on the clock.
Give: 5:06
